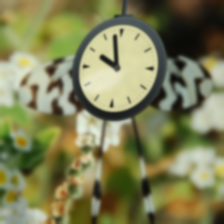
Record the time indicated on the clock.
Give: 9:58
